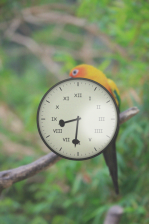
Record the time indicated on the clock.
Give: 8:31
